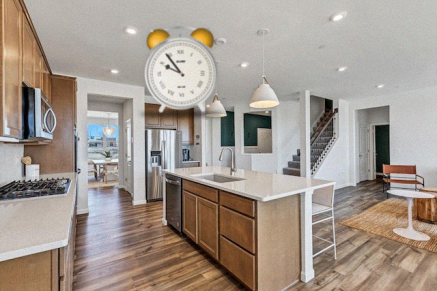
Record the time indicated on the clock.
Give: 9:54
